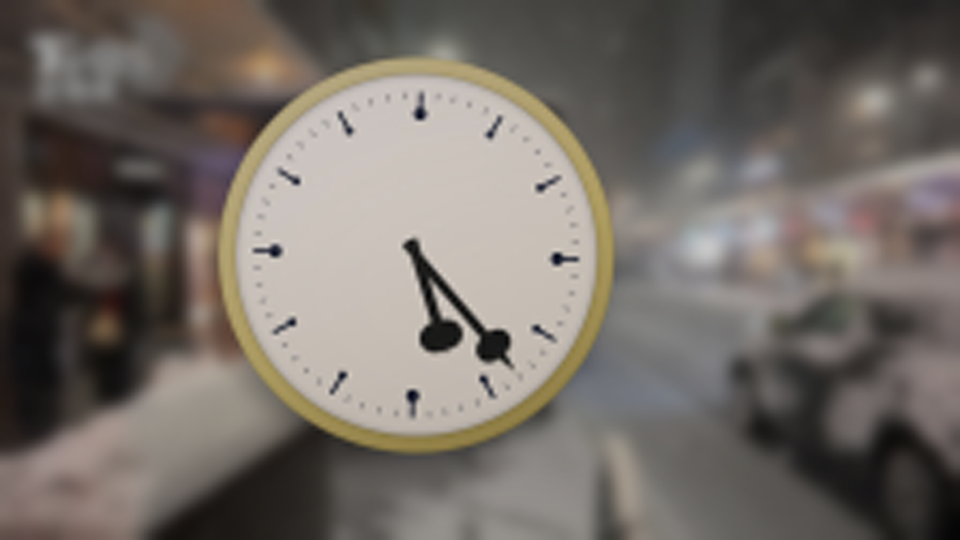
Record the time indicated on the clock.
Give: 5:23
